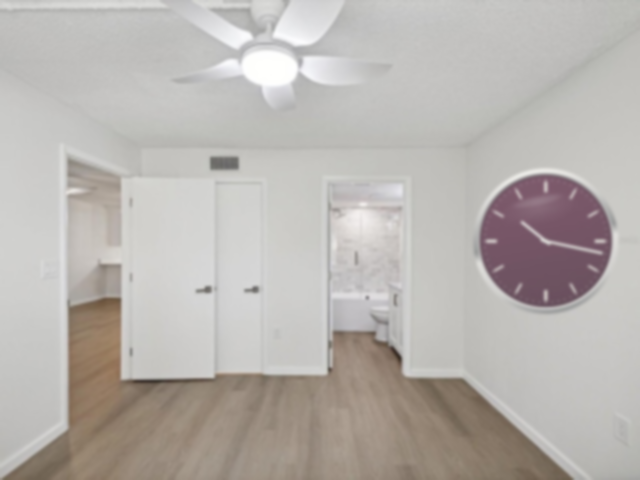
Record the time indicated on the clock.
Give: 10:17
